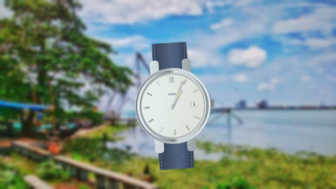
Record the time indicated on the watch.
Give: 1:04
